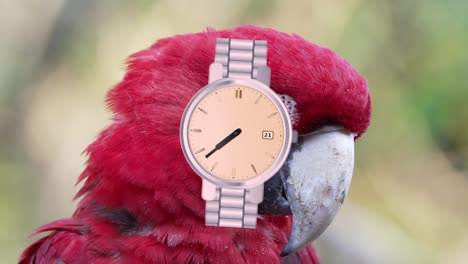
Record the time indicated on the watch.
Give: 7:38
